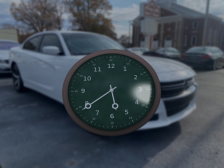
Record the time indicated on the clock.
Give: 5:39
